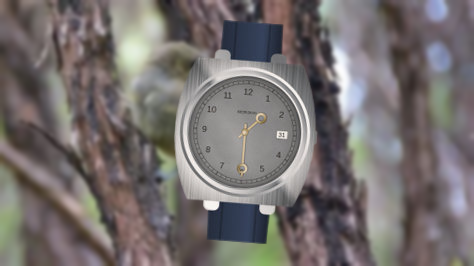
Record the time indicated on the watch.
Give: 1:30
